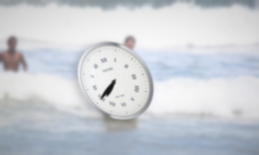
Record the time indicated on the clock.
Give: 7:40
